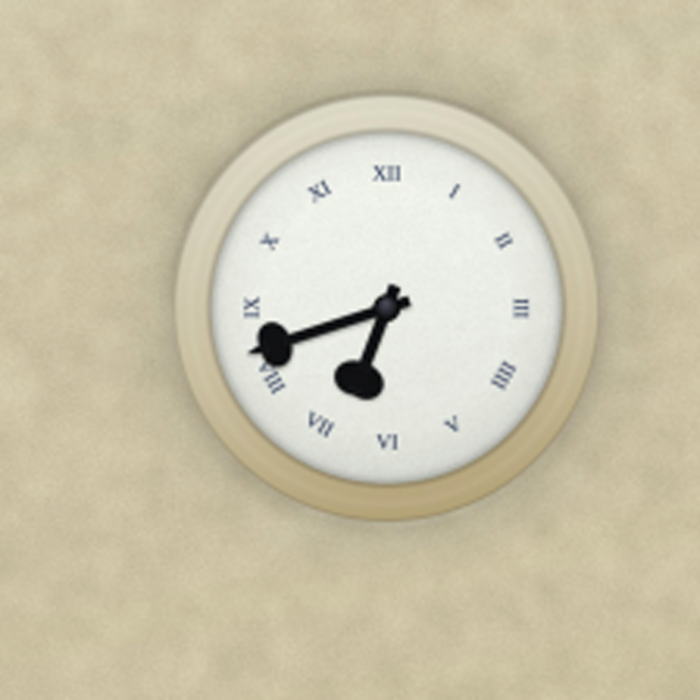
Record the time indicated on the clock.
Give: 6:42
